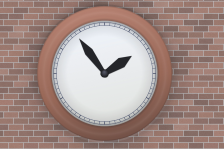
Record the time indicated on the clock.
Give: 1:54
